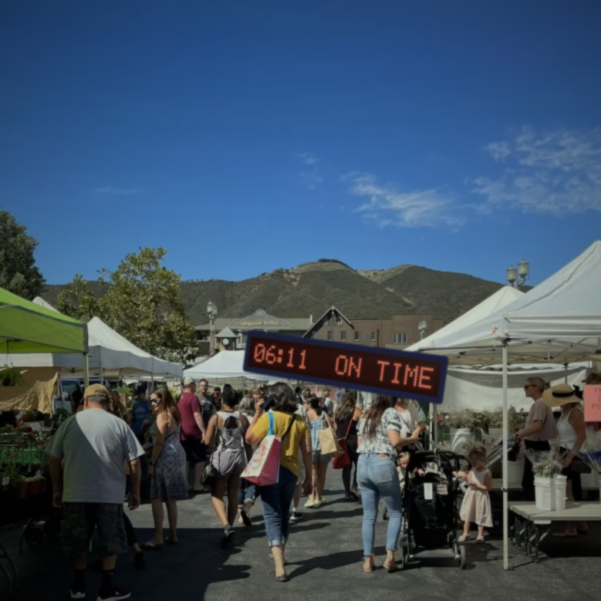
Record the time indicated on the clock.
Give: 6:11
